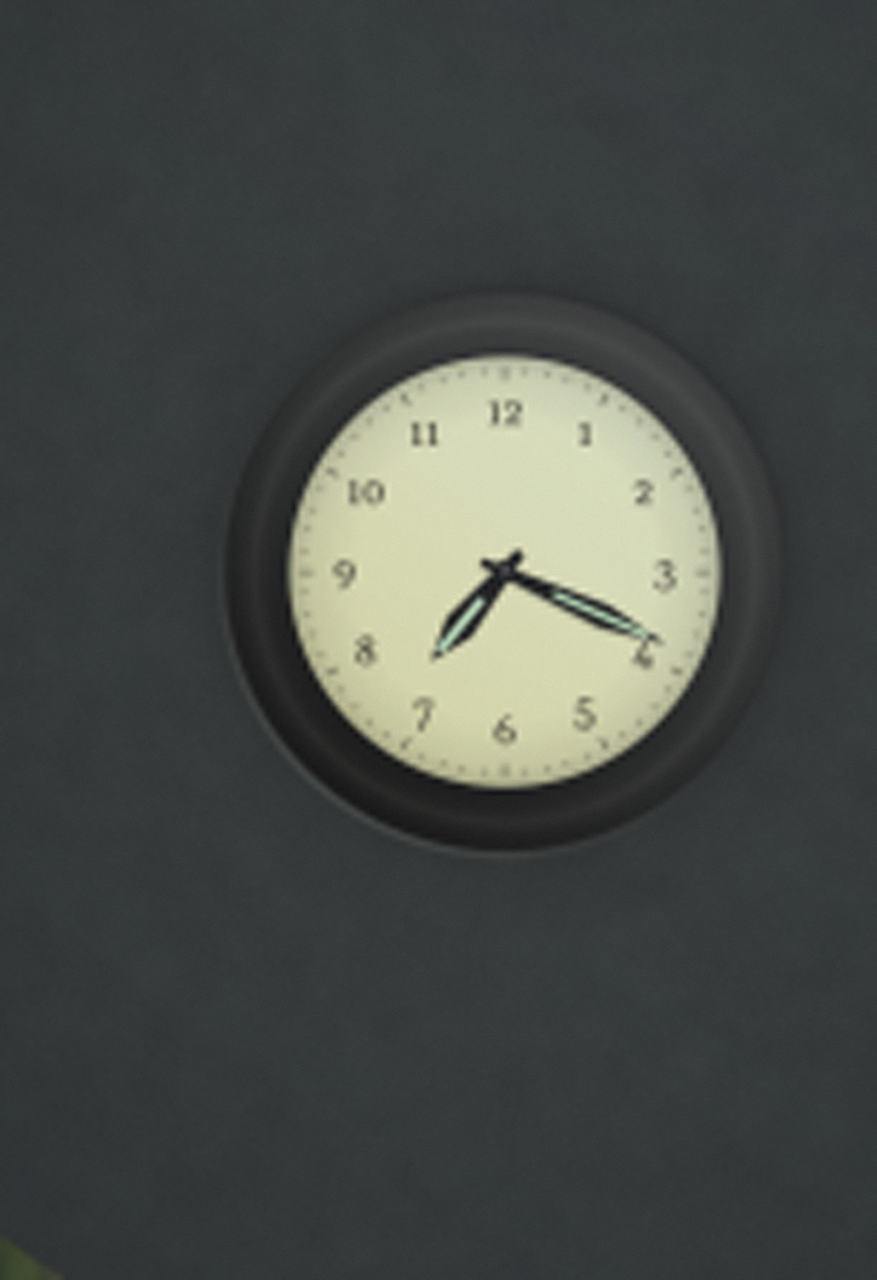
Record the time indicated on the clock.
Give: 7:19
